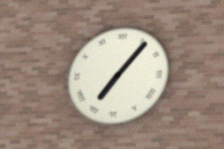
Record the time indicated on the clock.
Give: 7:06
